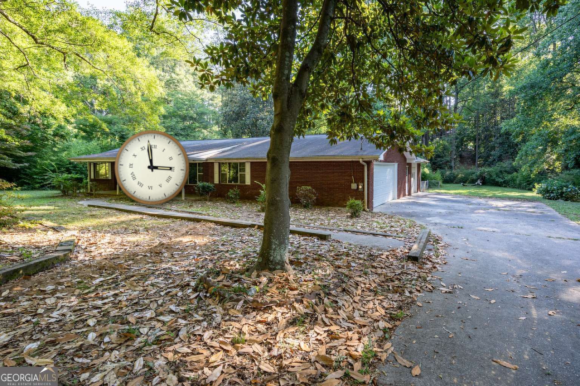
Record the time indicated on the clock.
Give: 2:58
